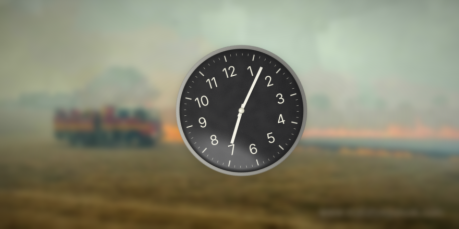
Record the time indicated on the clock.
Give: 7:07
